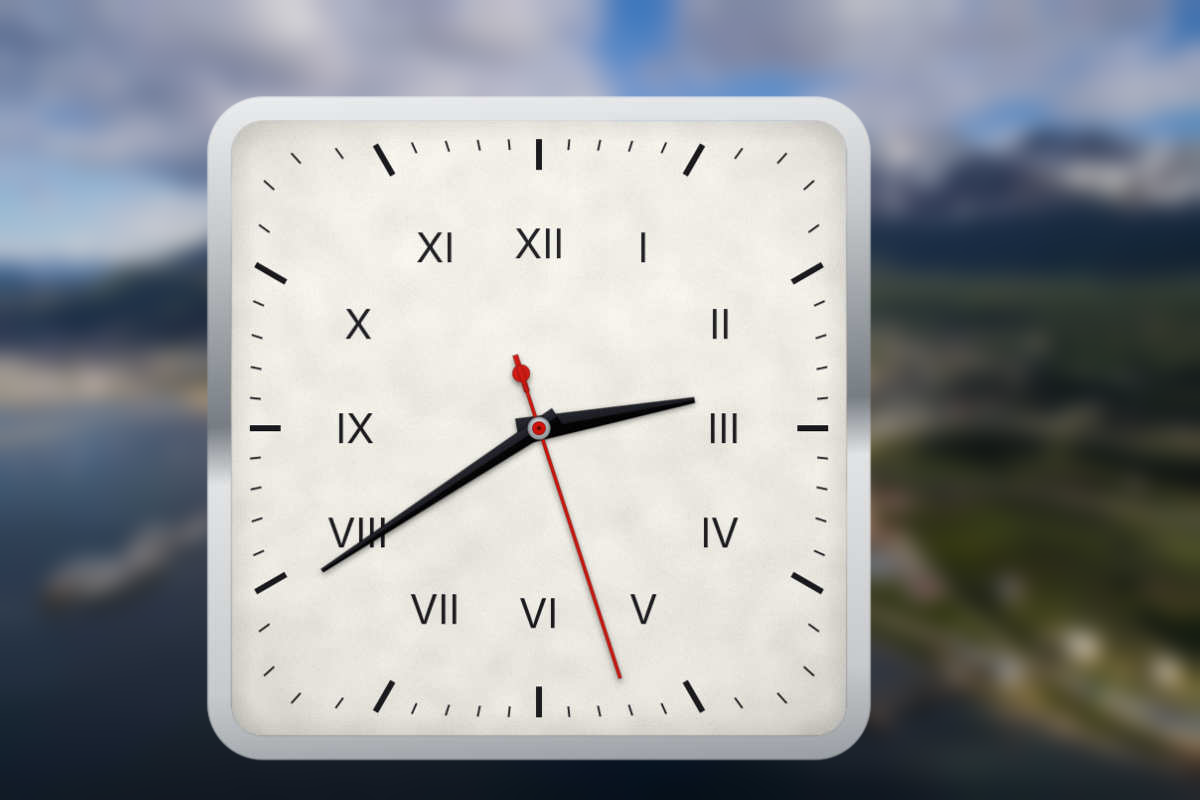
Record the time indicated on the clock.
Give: 2:39:27
